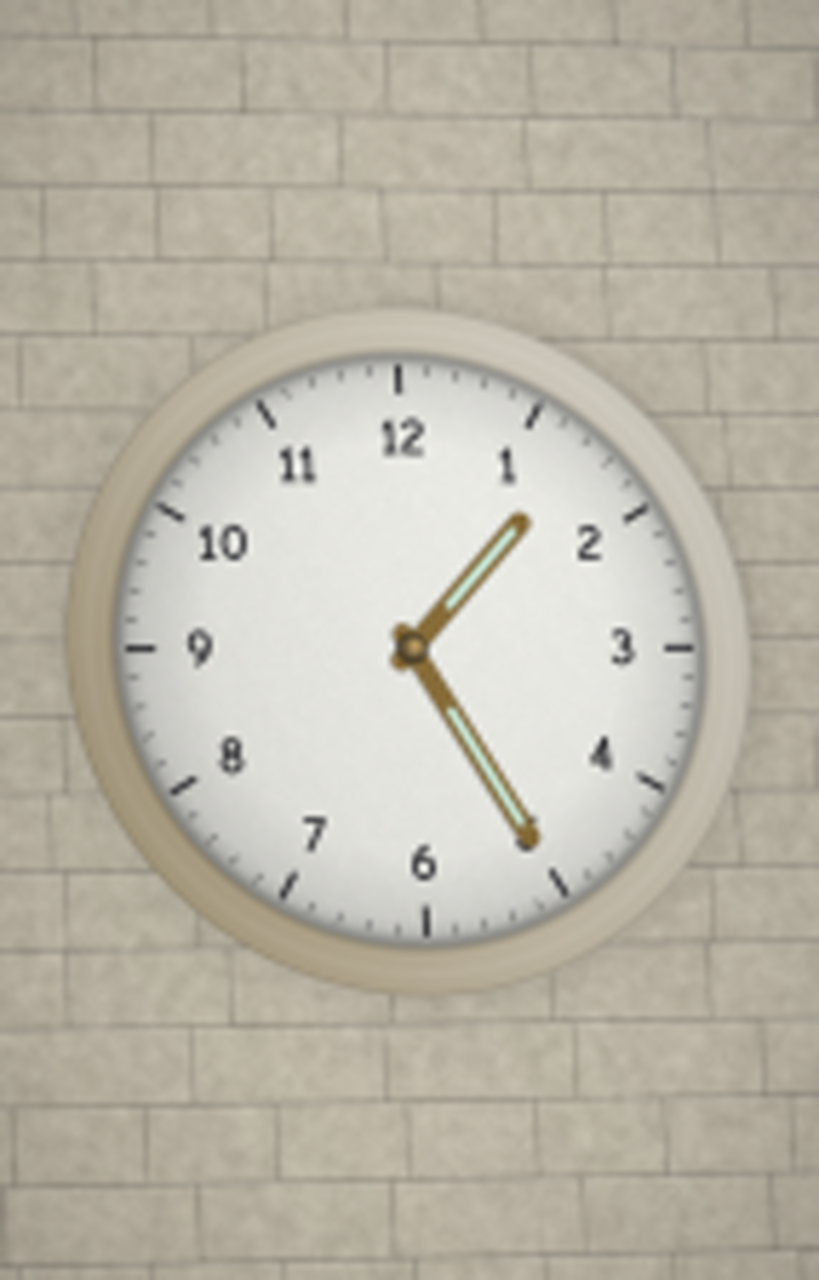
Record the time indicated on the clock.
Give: 1:25
